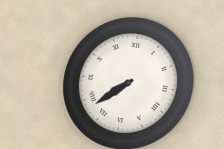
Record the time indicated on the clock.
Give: 7:38
